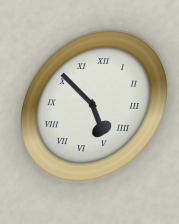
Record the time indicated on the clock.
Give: 4:51
